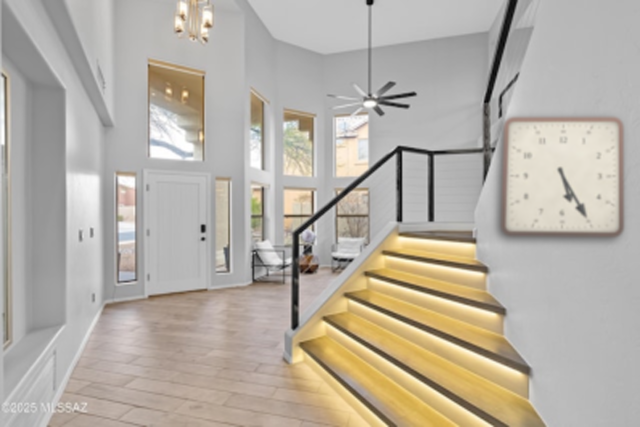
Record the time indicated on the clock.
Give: 5:25
